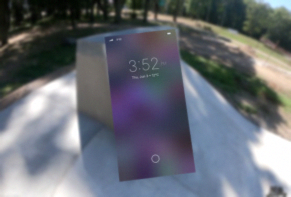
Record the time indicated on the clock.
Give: 3:52
